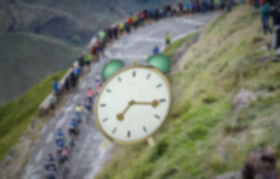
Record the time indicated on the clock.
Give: 7:16
